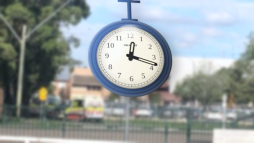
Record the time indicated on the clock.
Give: 12:18
